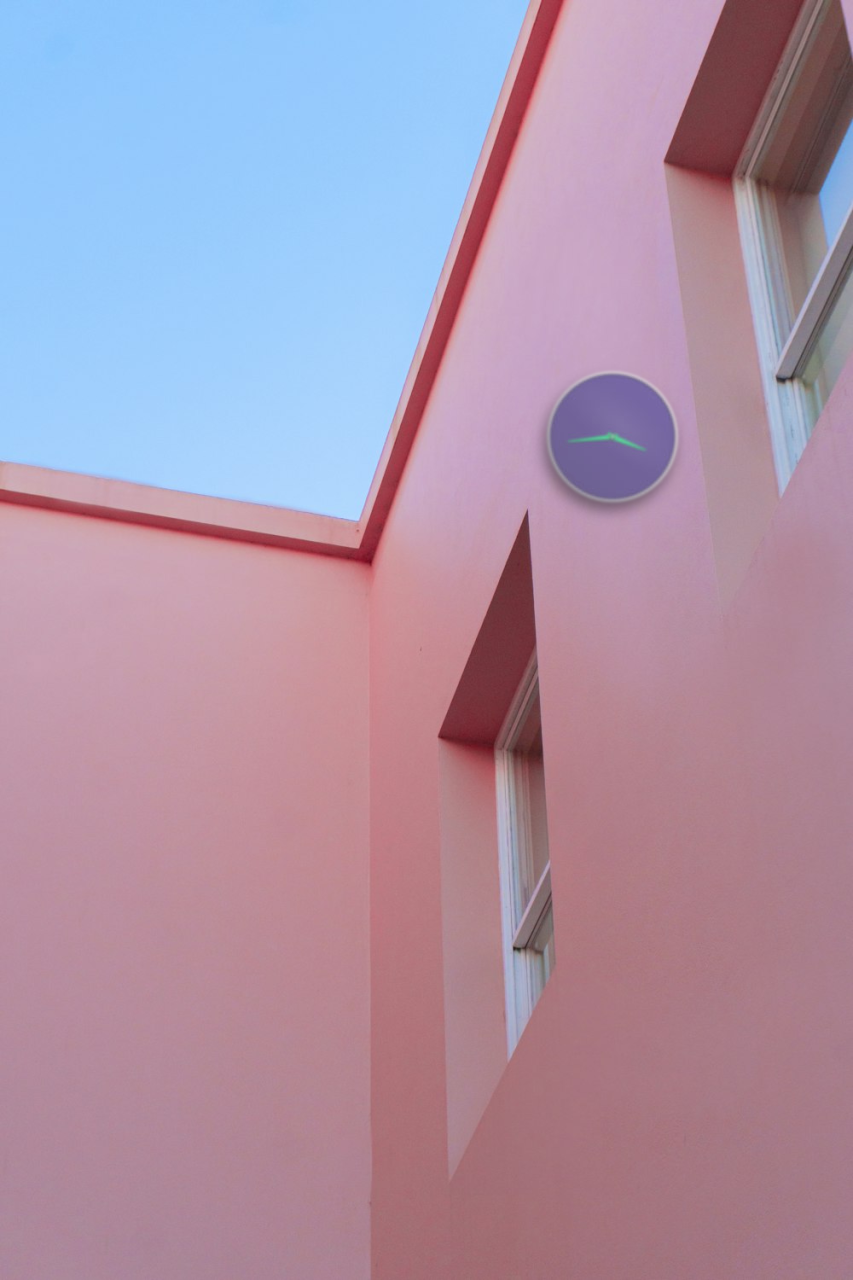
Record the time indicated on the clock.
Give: 3:44
